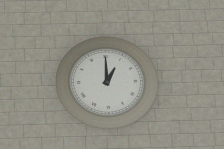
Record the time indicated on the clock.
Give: 1:00
